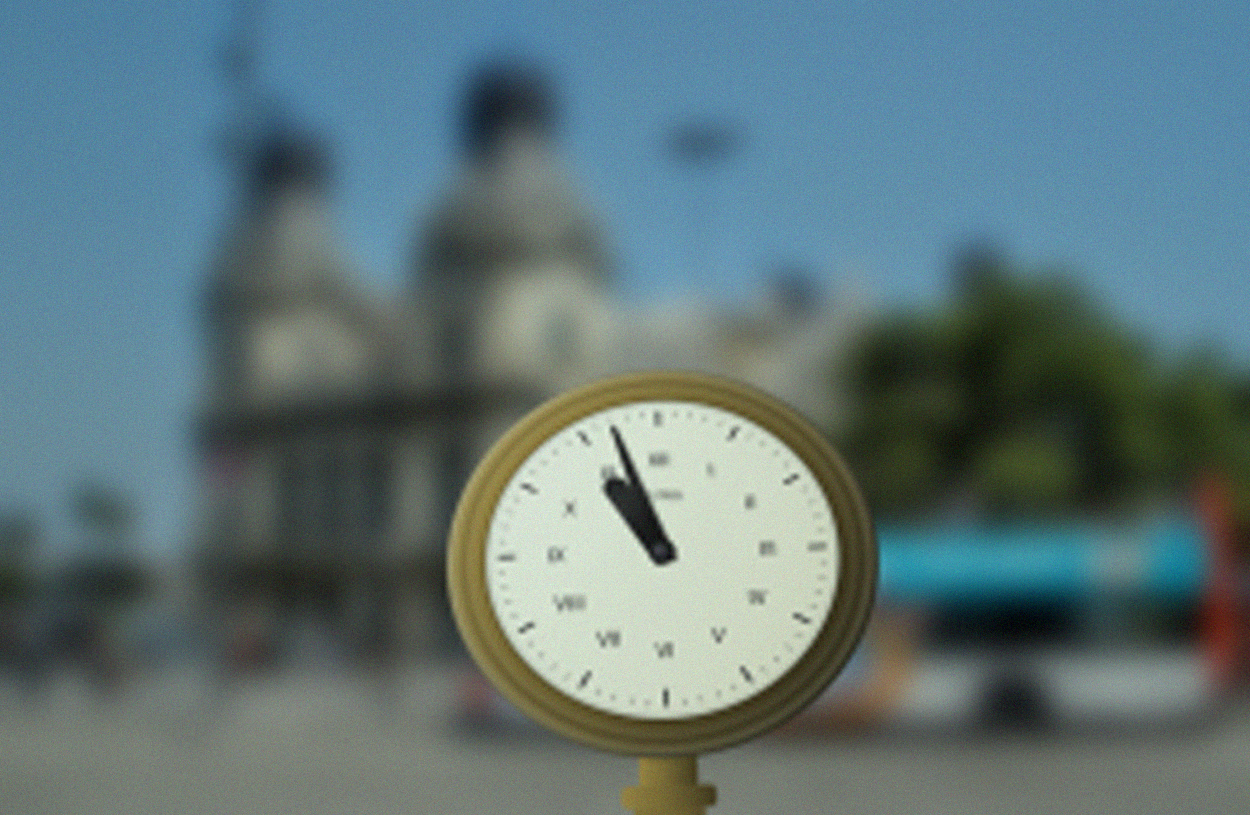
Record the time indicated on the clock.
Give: 10:57
